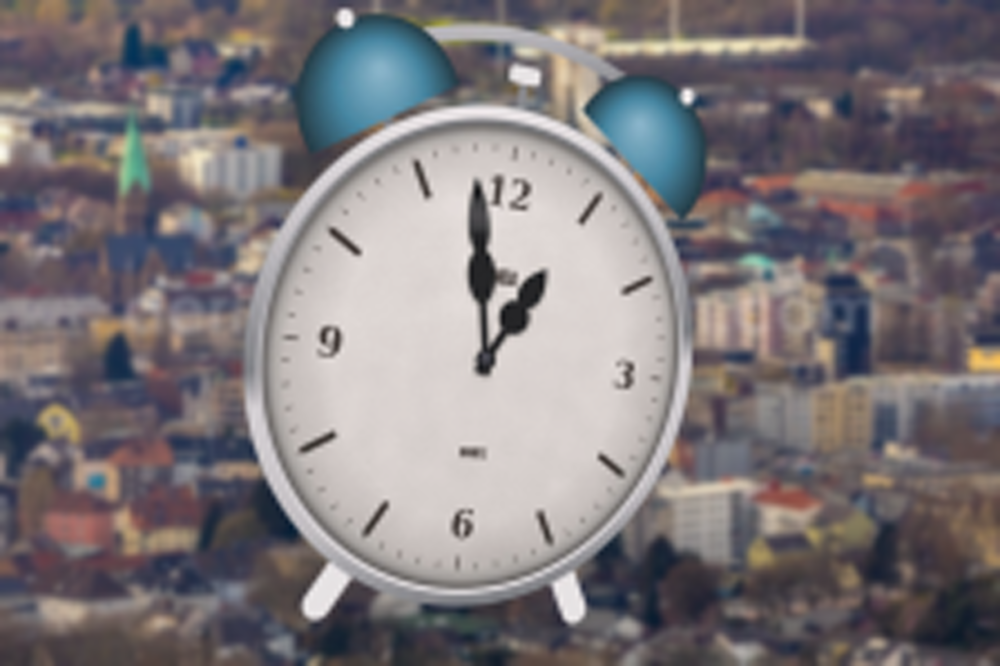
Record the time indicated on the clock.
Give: 12:58
